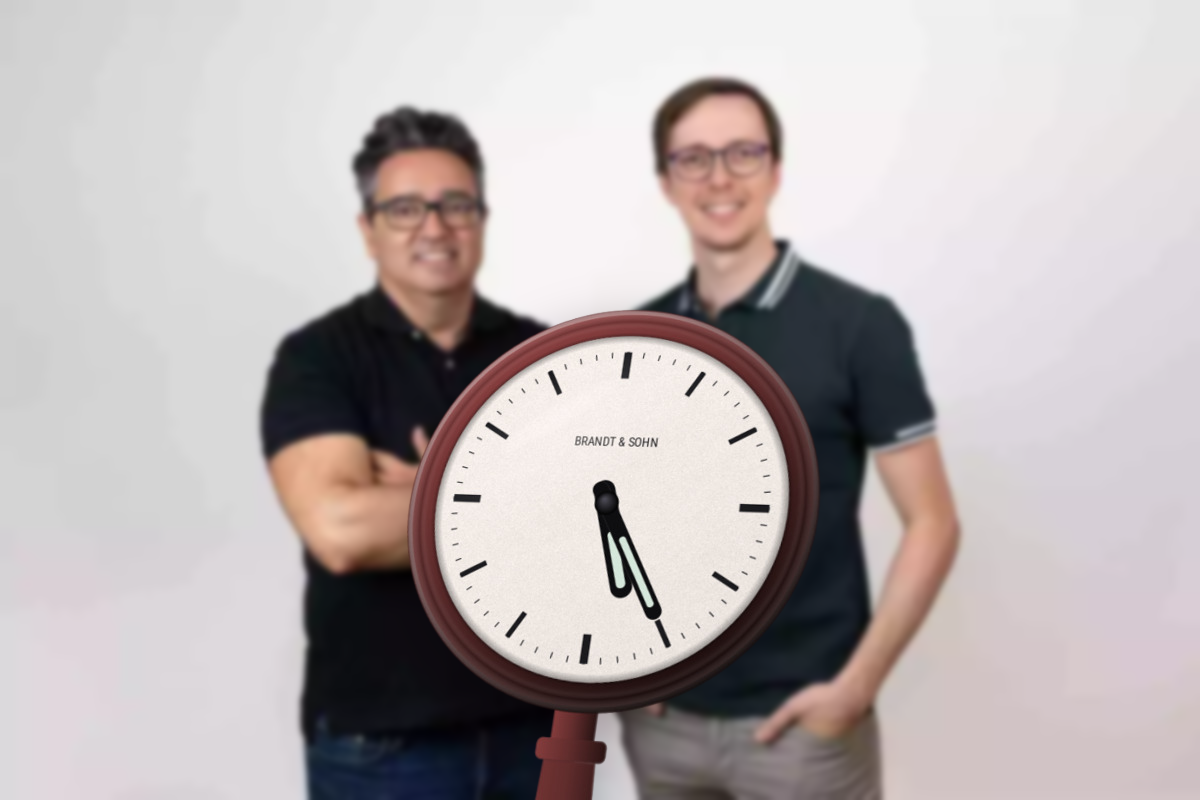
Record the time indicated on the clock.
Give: 5:25
